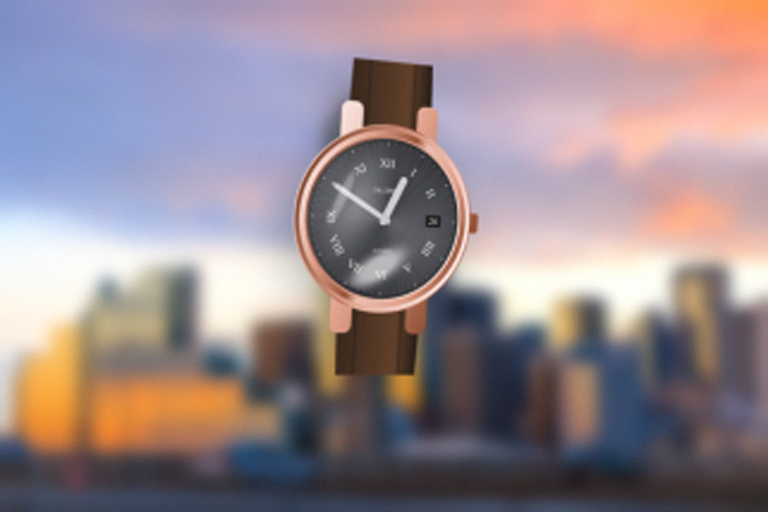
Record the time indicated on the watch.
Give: 12:50
